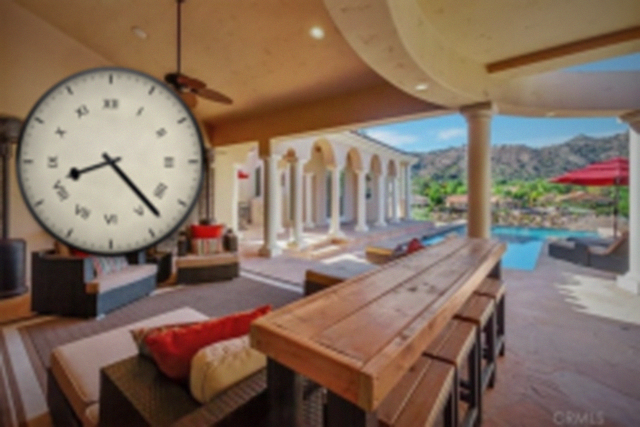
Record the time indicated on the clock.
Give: 8:23
